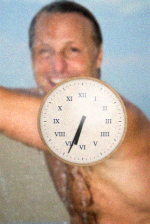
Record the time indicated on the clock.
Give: 6:34
